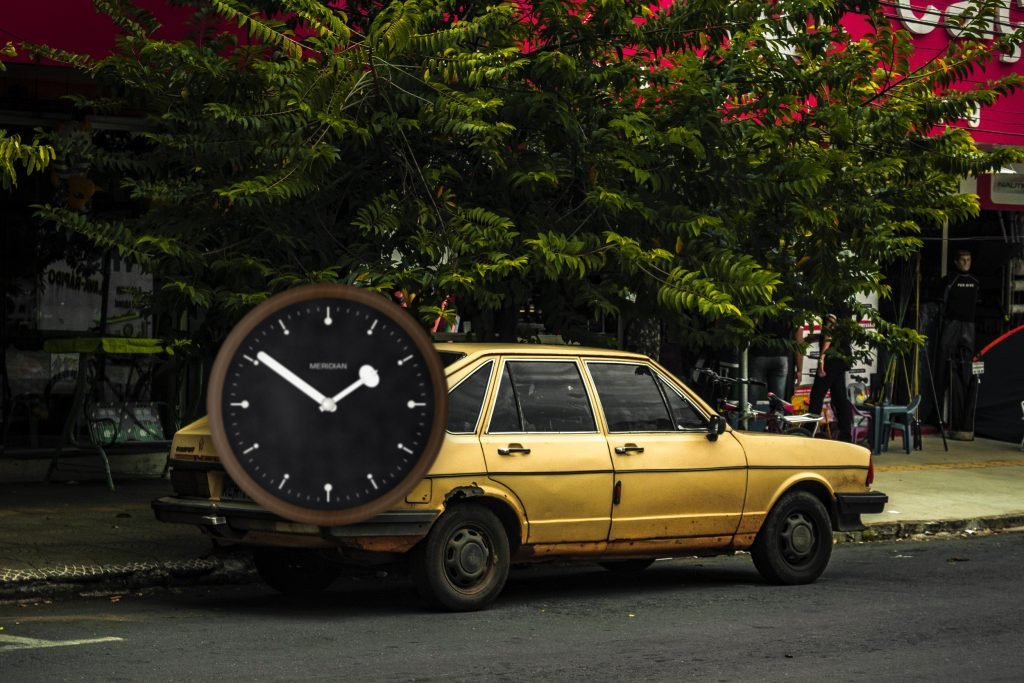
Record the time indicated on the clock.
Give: 1:51
